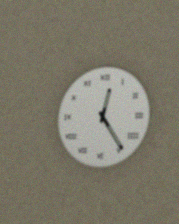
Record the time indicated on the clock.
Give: 12:24
